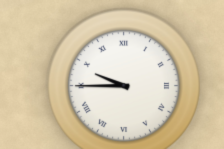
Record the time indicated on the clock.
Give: 9:45
